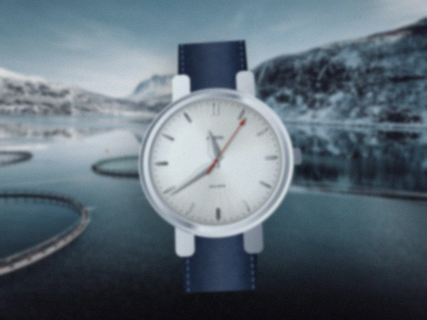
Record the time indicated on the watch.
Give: 11:39:06
